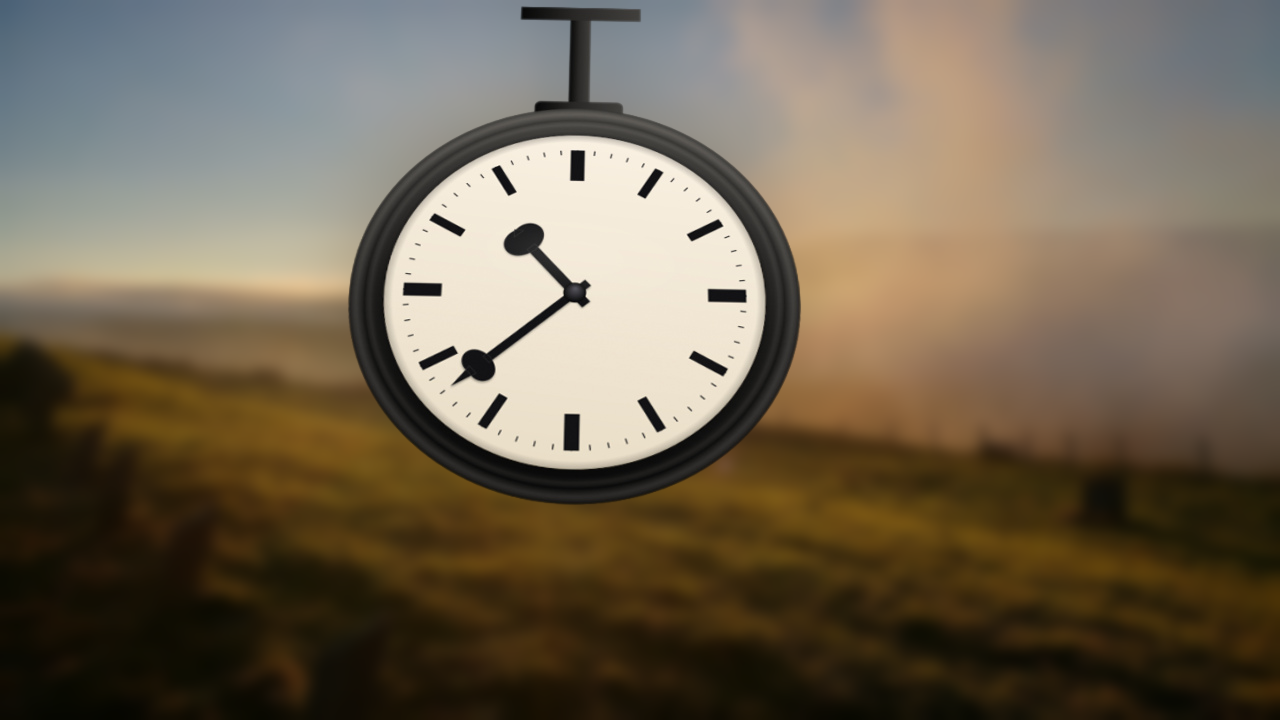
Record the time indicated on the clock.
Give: 10:38
